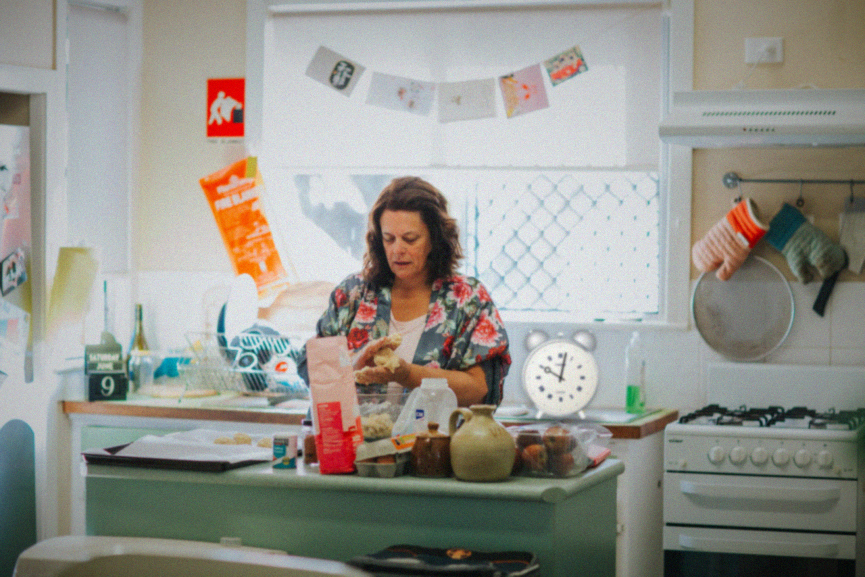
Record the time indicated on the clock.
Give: 10:02
